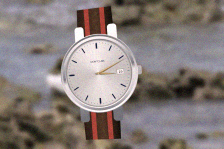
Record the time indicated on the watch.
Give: 3:11
